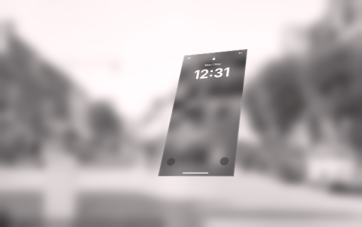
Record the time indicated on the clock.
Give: 12:31
